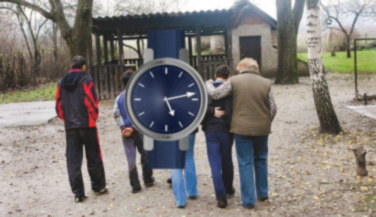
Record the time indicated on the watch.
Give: 5:13
